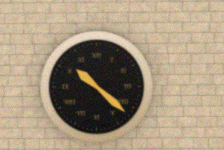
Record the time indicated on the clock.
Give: 10:22
